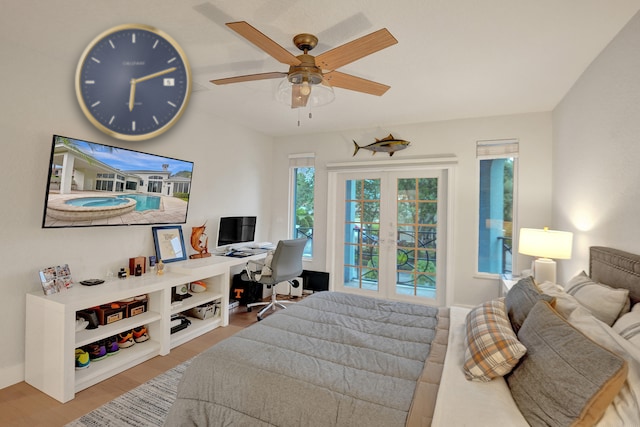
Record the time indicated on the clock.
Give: 6:12
